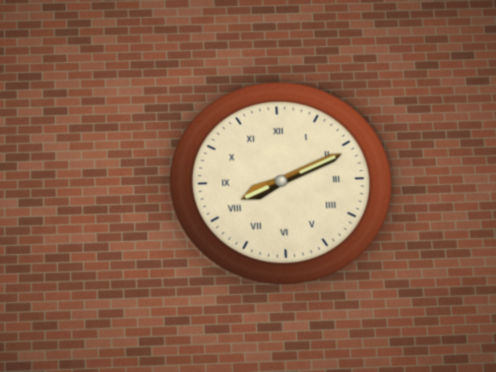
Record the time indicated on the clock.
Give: 8:11
